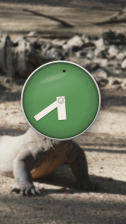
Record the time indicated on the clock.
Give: 5:38
